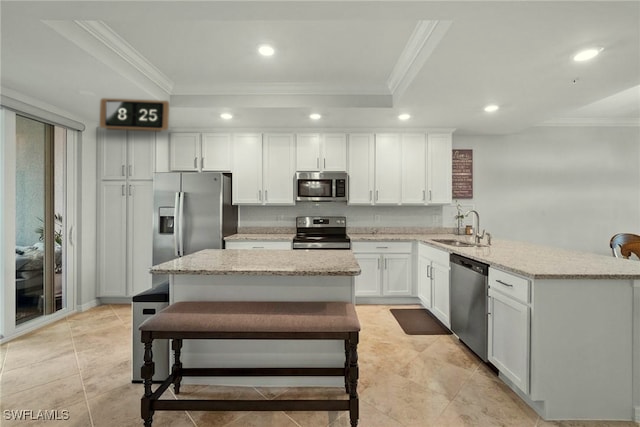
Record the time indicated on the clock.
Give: 8:25
